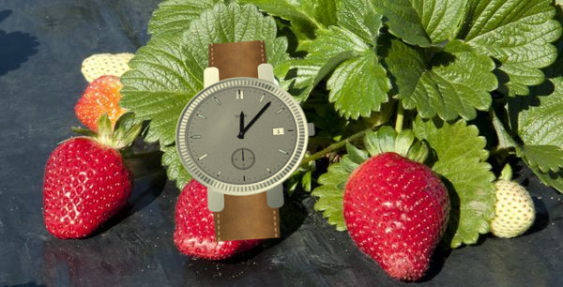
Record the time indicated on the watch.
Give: 12:07
